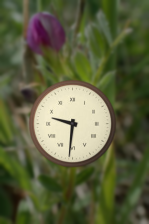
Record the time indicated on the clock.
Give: 9:31
